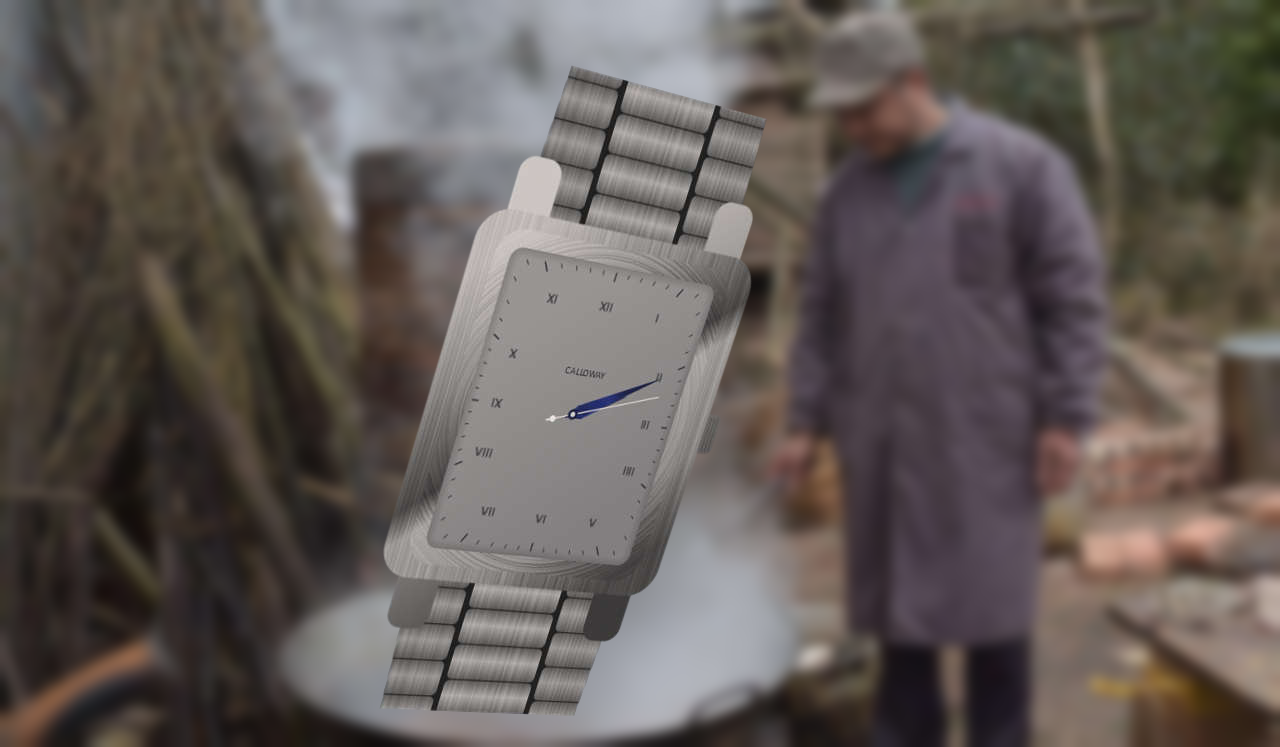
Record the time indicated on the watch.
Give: 2:10:12
